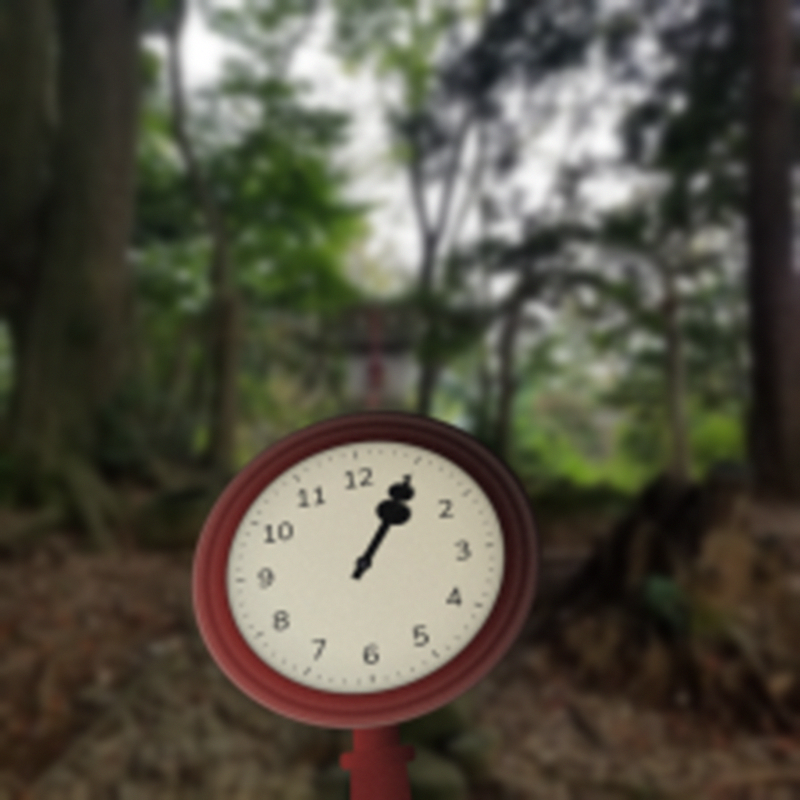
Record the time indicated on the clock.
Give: 1:05
